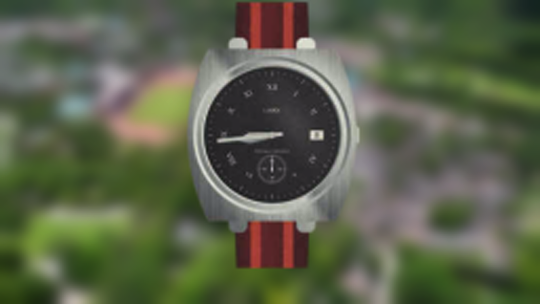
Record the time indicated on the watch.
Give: 8:44
